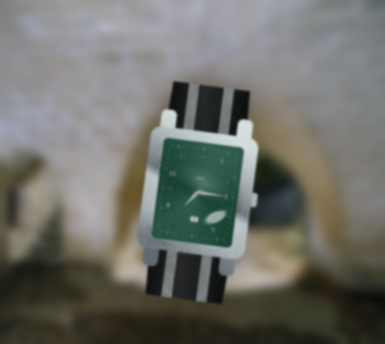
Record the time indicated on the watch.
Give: 7:15
